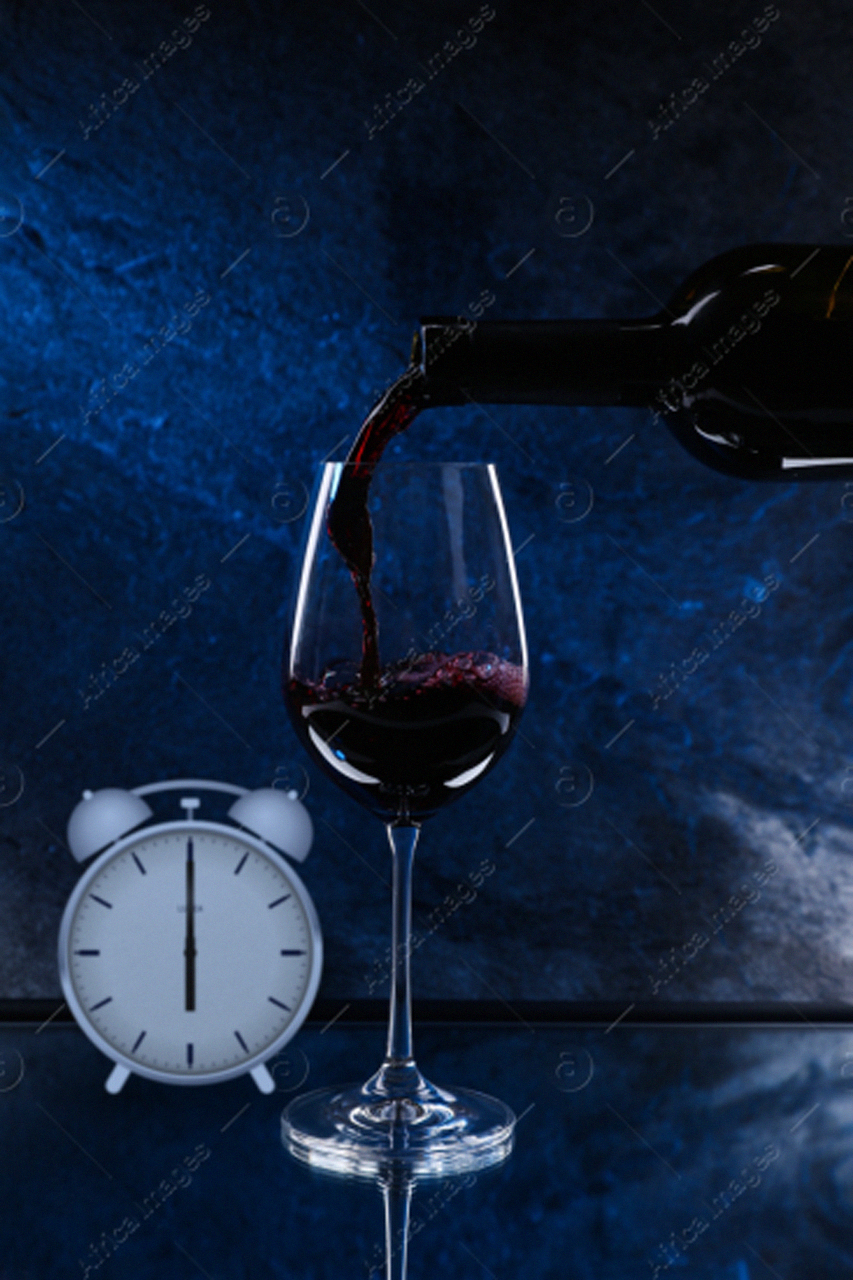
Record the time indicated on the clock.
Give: 6:00
